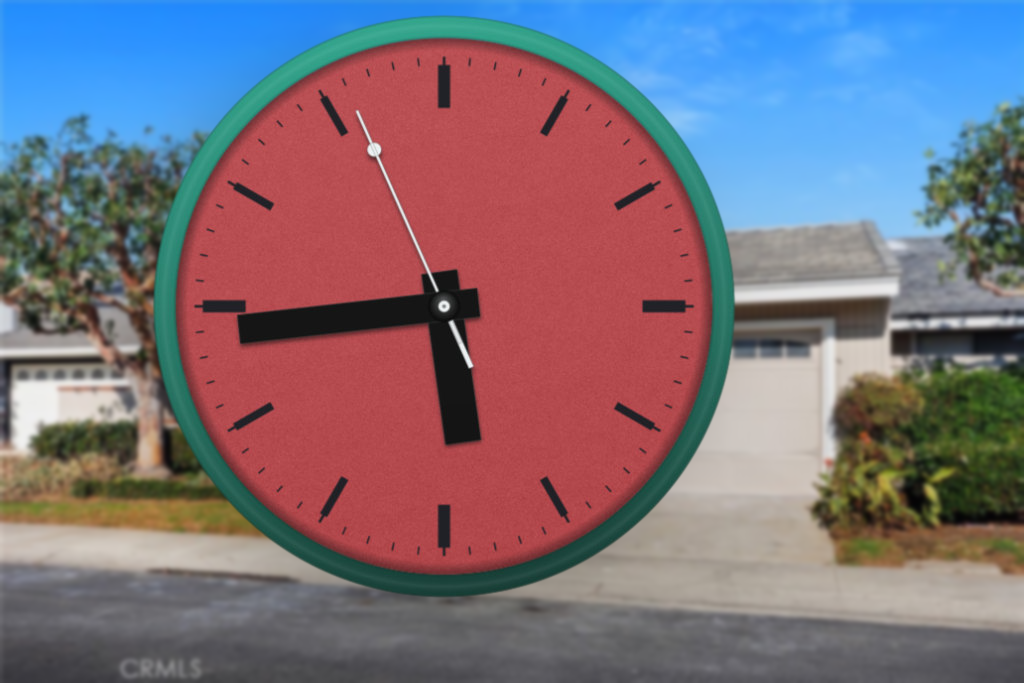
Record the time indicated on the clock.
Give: 5:43:56
